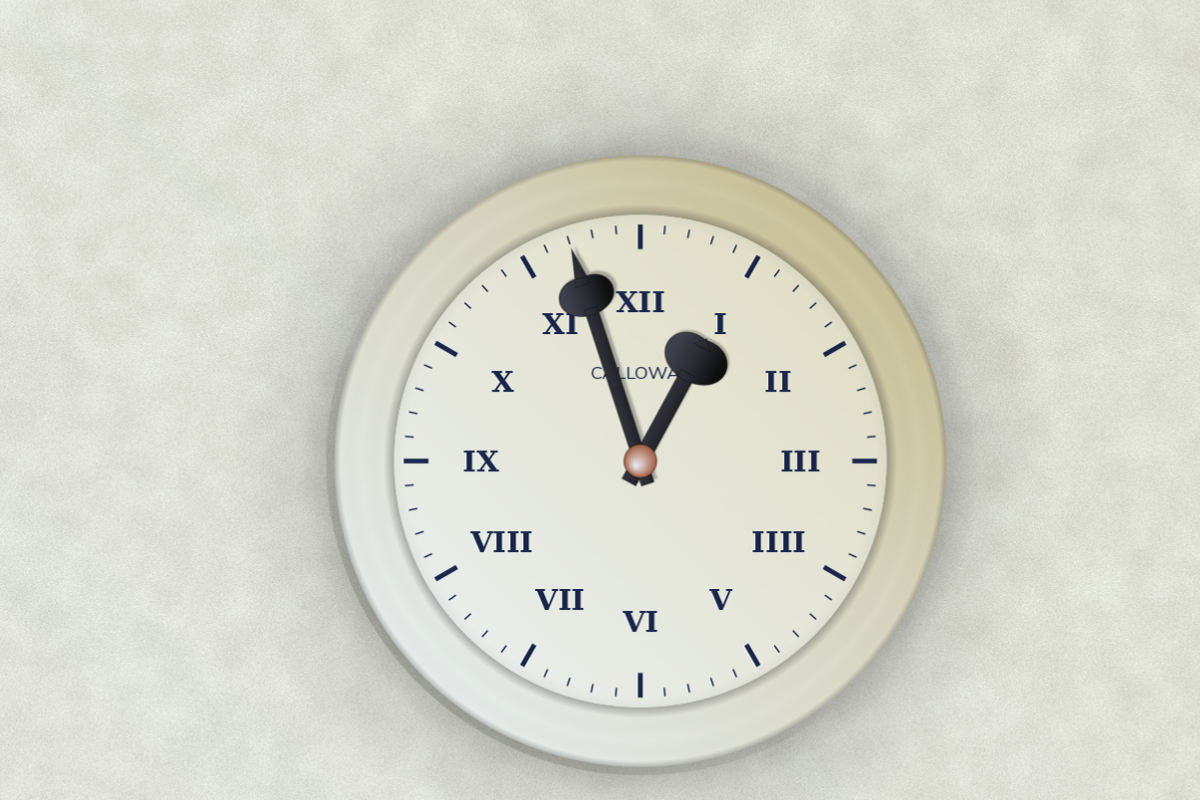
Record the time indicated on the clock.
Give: 12:57
